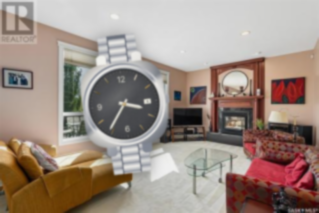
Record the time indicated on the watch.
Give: 3:36
